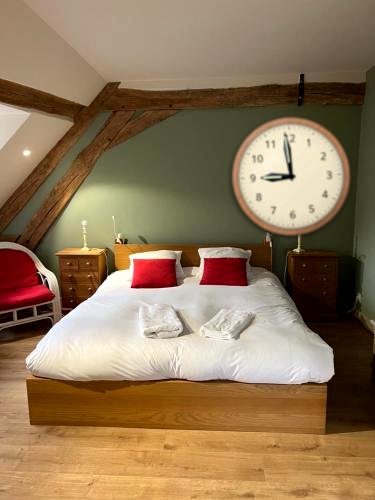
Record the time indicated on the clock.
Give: 8:59
